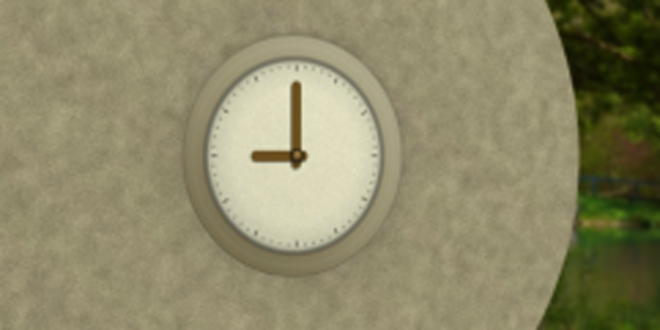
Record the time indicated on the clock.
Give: 9:00
